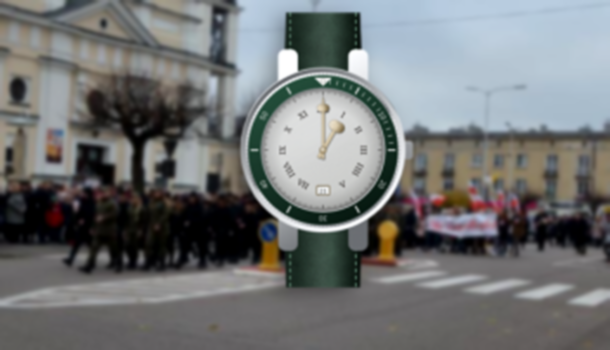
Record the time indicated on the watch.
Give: 1:00
